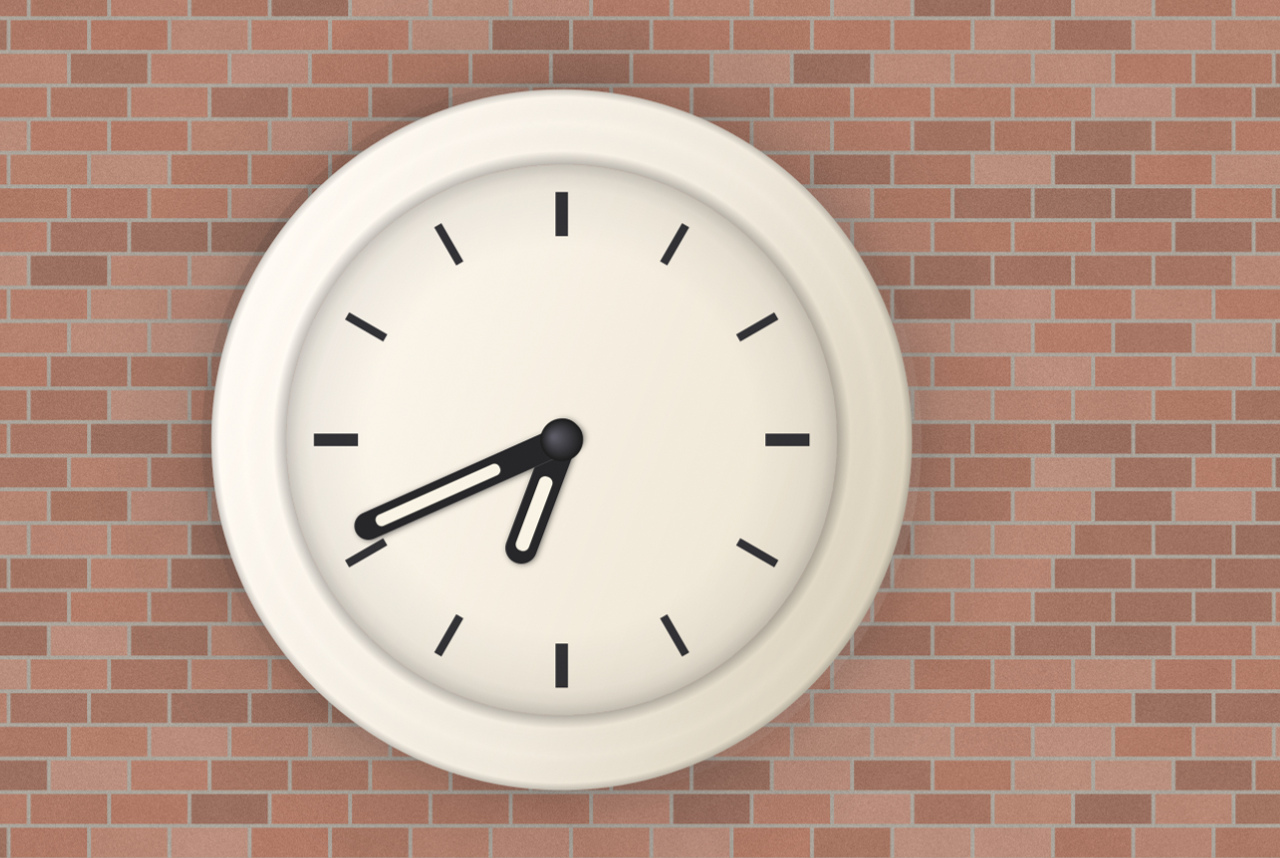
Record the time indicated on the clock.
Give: 6:41
